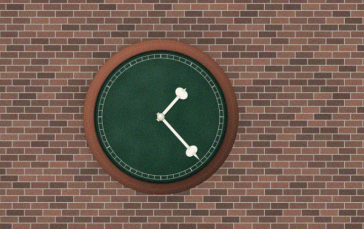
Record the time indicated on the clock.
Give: 1:23
